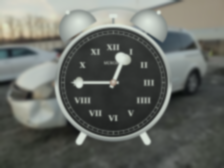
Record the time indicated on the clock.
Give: 12:45
